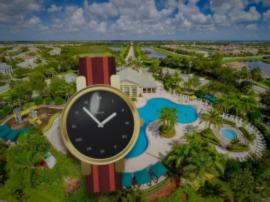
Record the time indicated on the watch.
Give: 1:53
